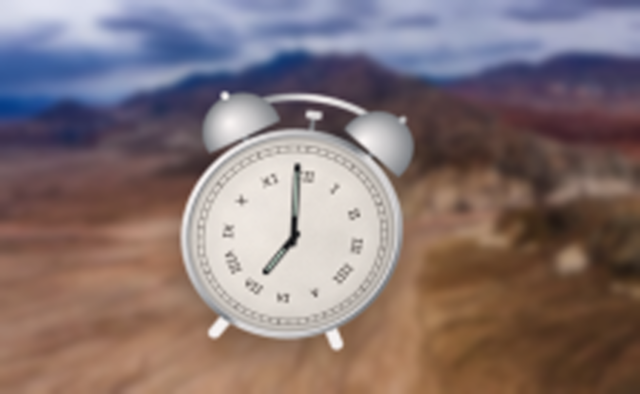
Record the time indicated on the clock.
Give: 6:59
